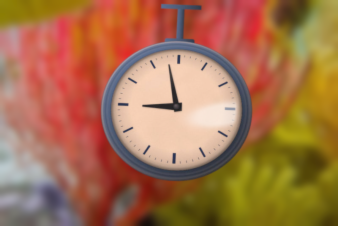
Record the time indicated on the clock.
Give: 8:58
